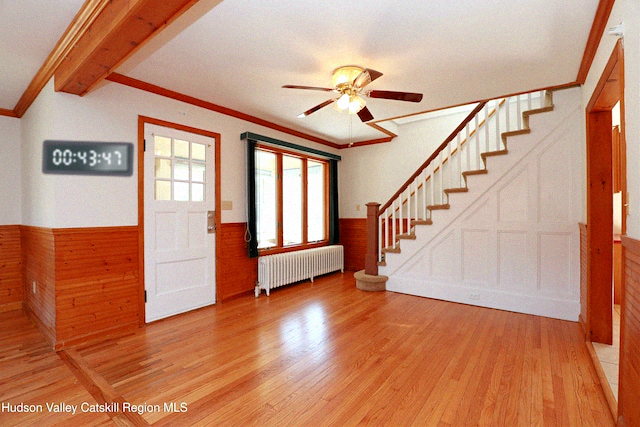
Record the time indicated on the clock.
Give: 0:43:47
